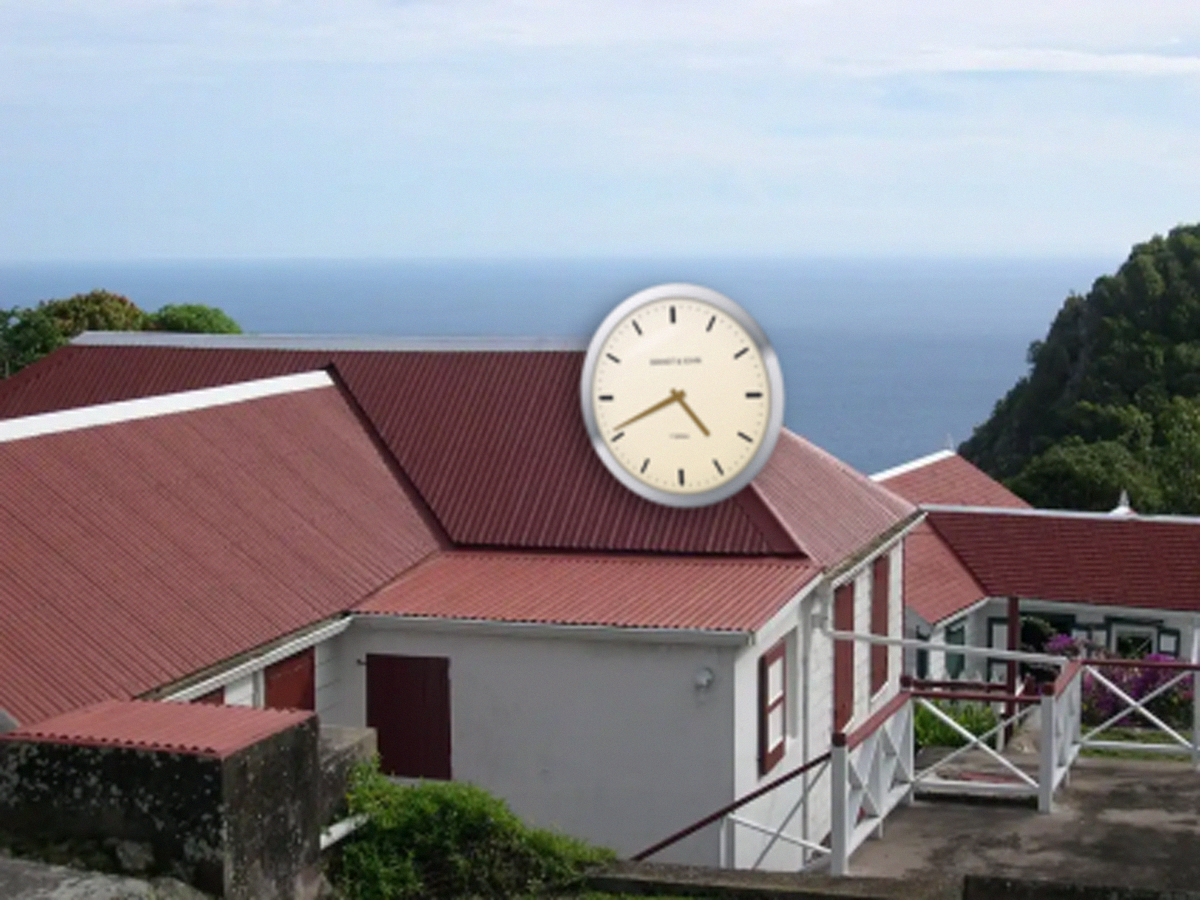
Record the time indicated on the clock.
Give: 4:41
